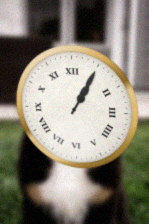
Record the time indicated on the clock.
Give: 1:05
